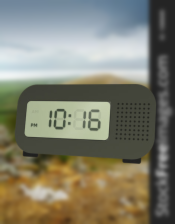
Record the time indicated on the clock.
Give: 10:16
